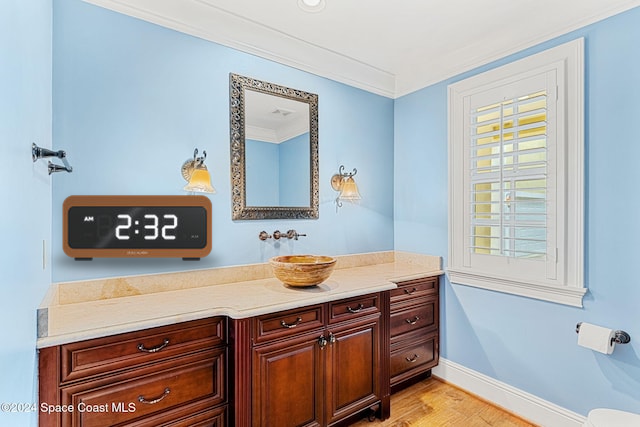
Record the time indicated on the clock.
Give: 2:32
